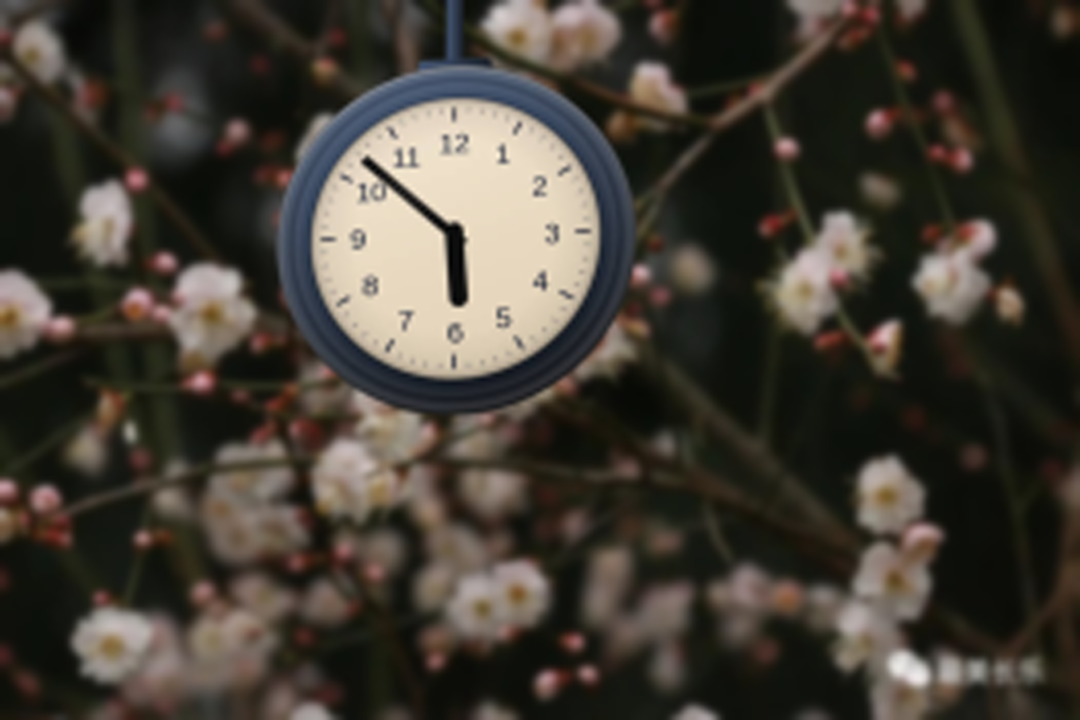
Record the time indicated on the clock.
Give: 5:52
